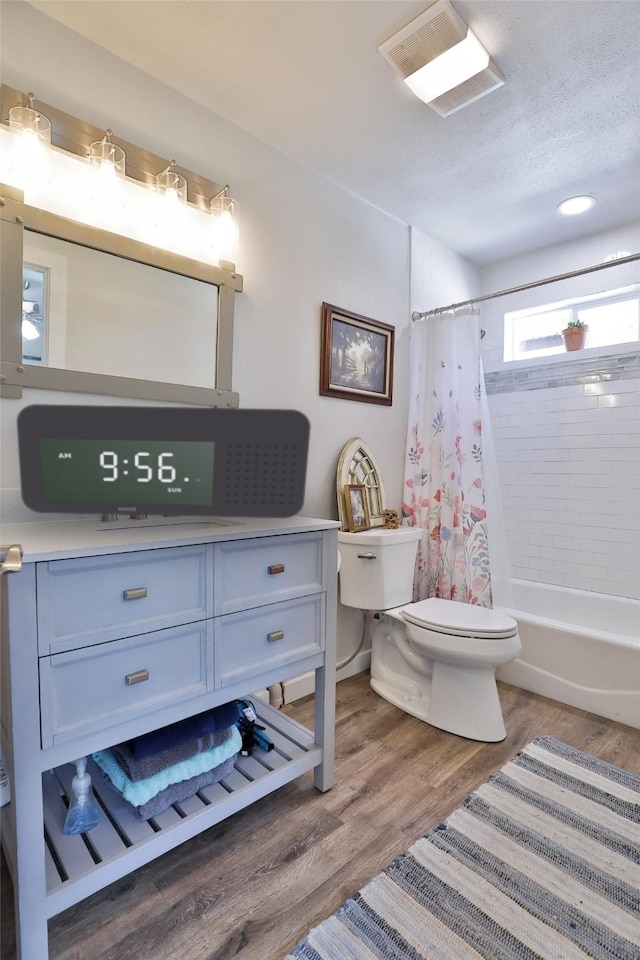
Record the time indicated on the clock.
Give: 9:56
